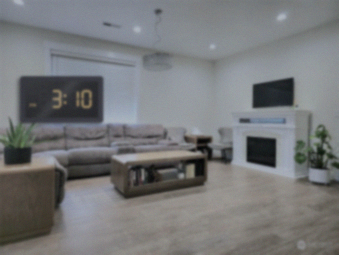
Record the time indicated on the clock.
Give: 3:10
